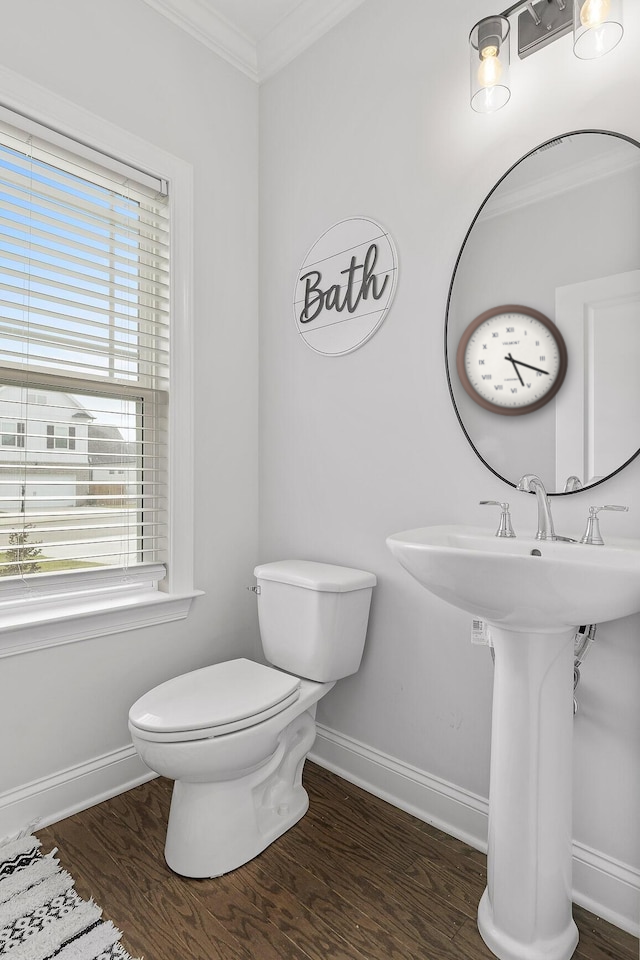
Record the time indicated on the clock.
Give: 5:19
